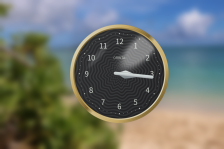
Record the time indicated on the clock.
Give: 3:16
